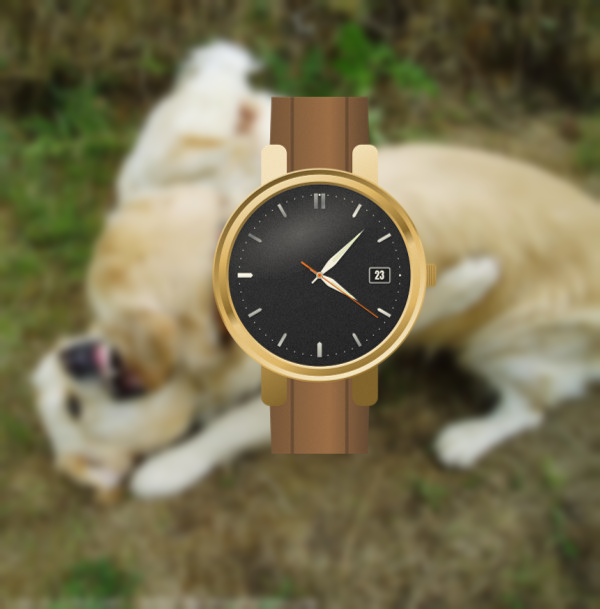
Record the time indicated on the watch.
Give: 4:07:21
